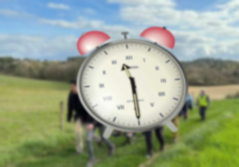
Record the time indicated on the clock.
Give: 11:30
